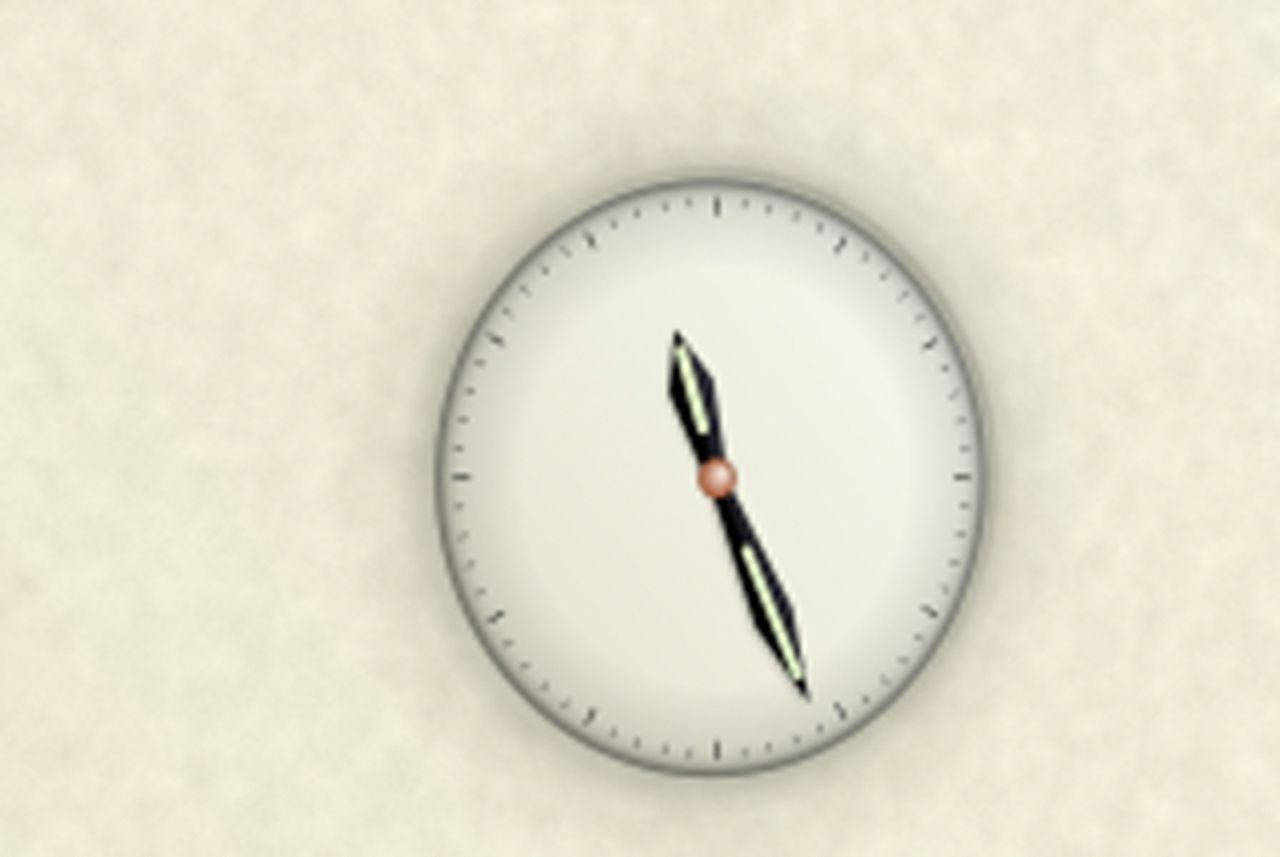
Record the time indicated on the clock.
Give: 11:26
